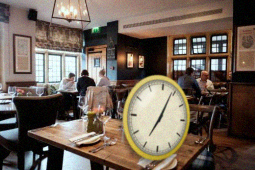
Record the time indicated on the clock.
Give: 7:04
